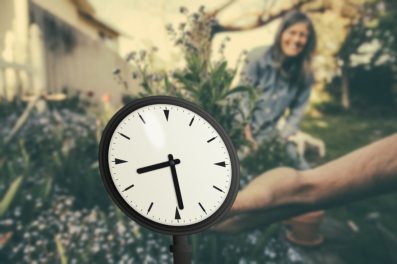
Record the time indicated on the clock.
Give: 8:29
